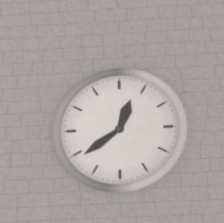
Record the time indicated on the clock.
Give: 12:39
